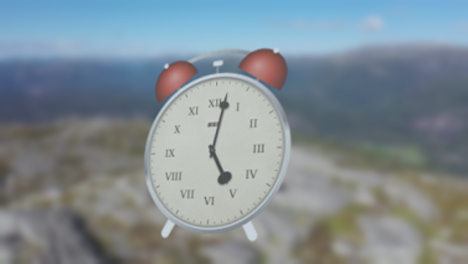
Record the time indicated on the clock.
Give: 5:02
